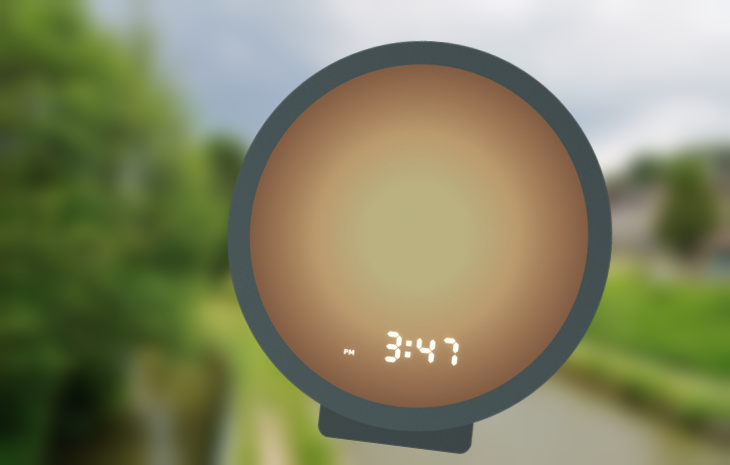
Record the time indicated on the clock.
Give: 3:47
